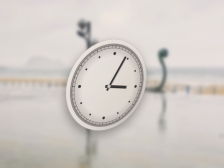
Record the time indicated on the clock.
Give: 3:04
